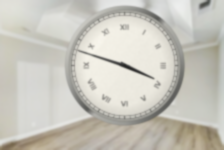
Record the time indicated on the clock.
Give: 3:48
